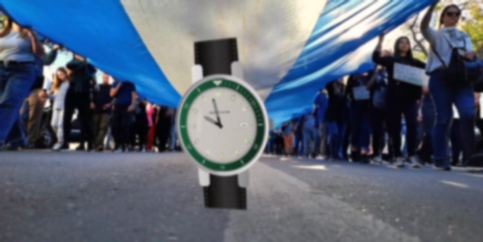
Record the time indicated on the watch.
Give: 9:58
